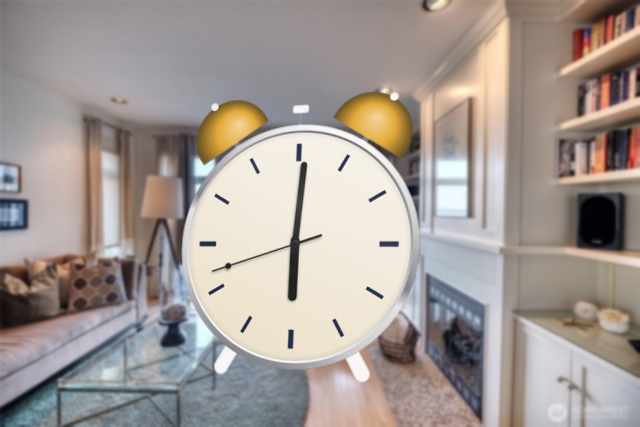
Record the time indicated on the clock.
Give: 6:00:42
